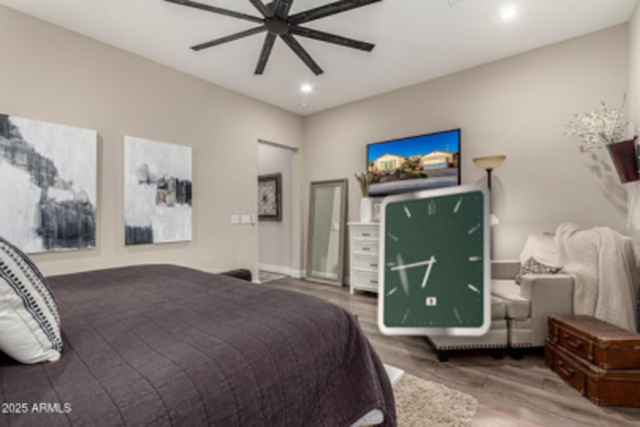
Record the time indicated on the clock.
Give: 6:44
